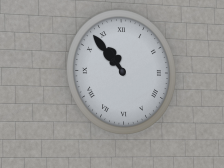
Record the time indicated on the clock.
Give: 10:53
